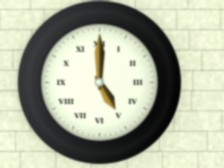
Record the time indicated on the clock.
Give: 5:00
